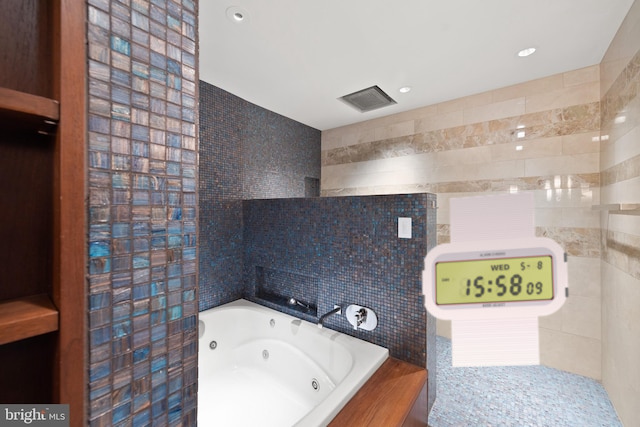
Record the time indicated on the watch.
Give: 15:58:09
